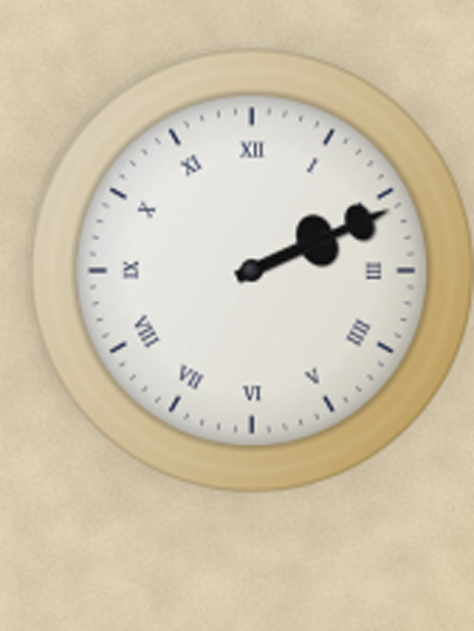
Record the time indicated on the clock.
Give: 2:11
